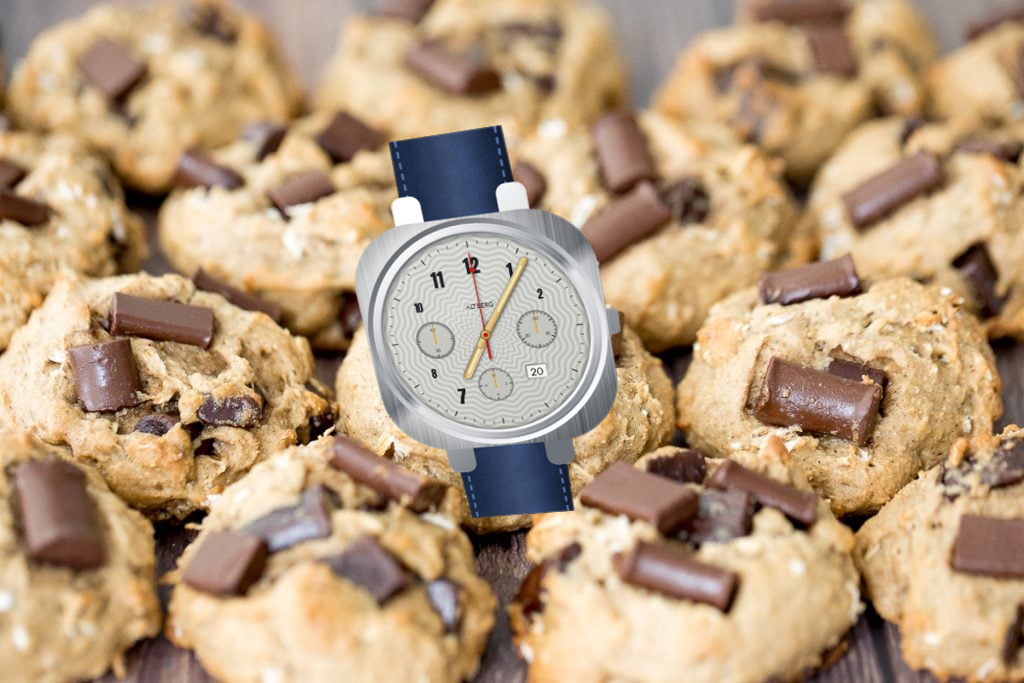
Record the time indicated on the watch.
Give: 7:06
